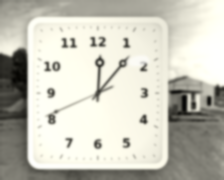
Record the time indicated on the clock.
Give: 12:06:41
